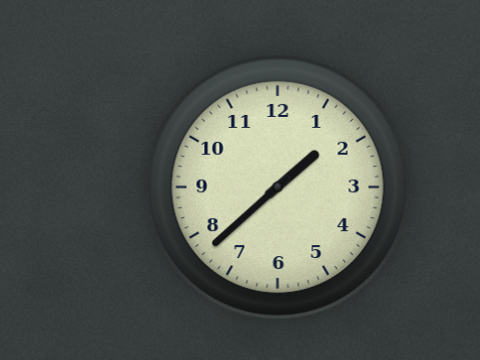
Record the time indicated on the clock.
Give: 1:38
